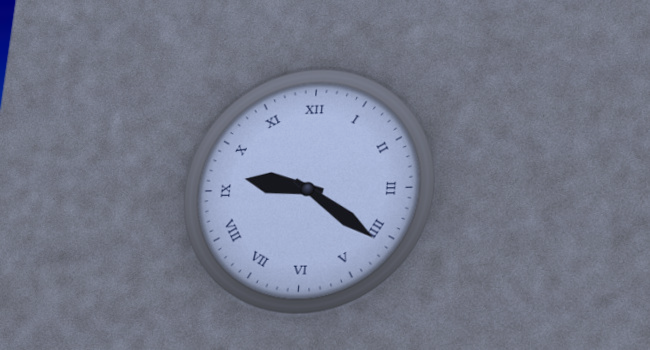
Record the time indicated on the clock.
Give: 9:21
